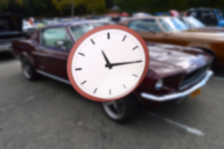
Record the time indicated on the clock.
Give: 11:15
